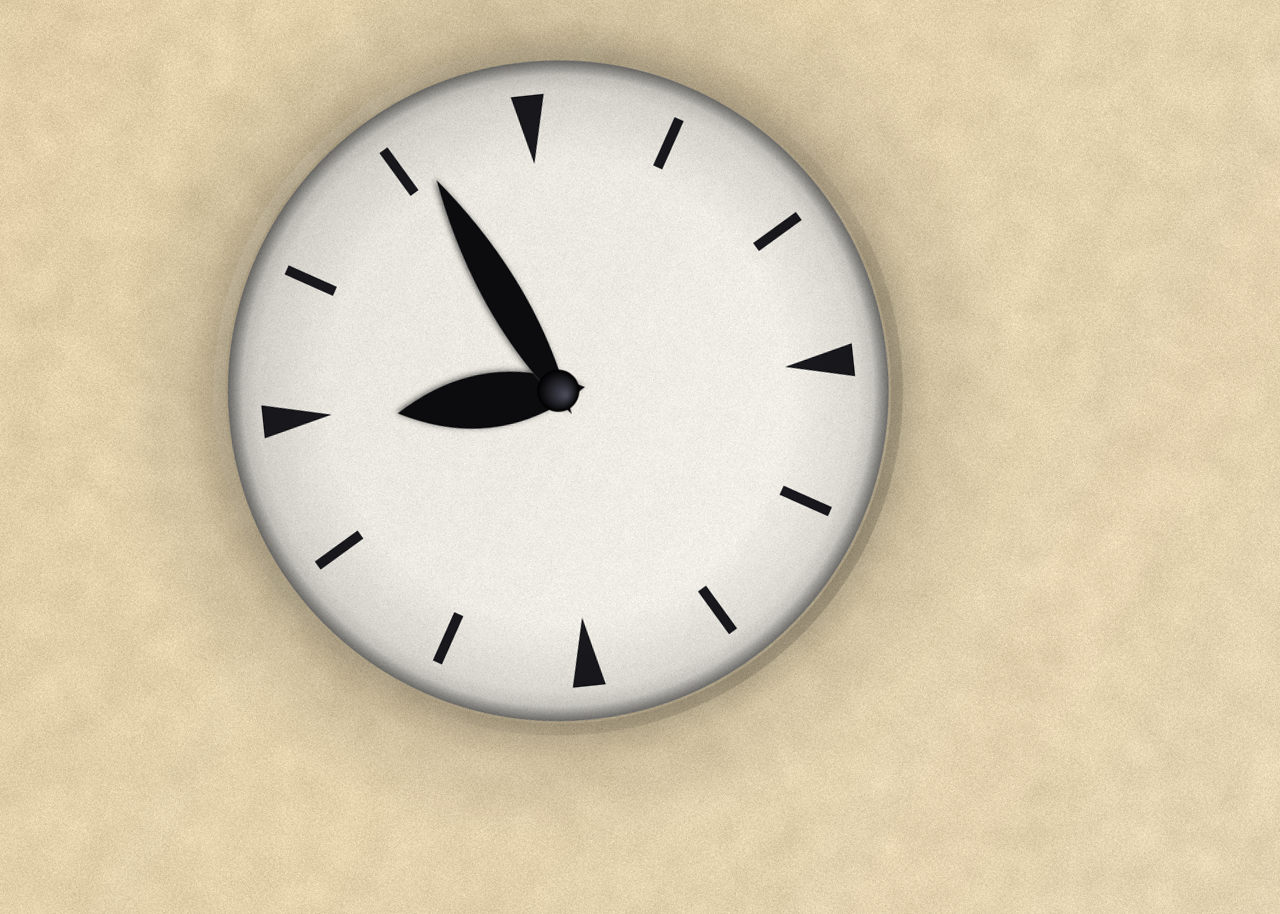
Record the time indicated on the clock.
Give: 8:56
